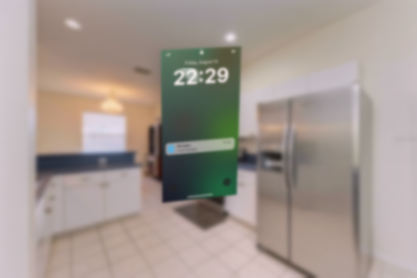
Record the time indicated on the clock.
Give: 22:29
